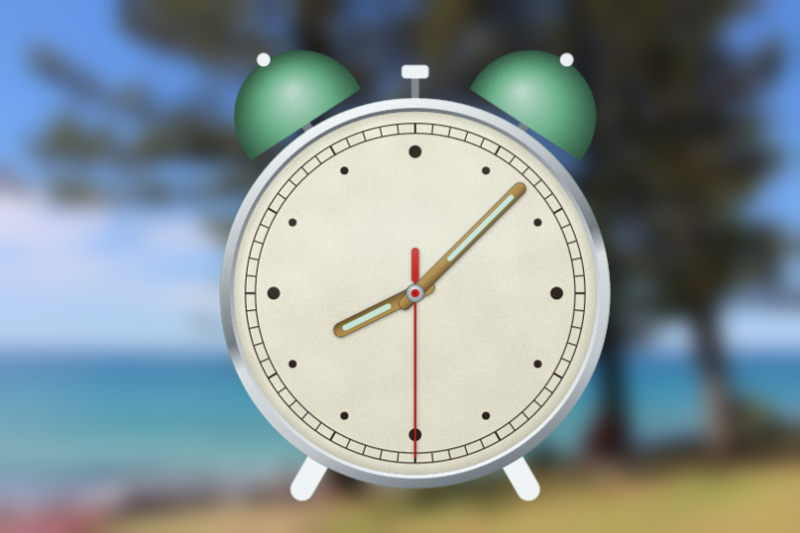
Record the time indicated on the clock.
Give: 8:07:30
